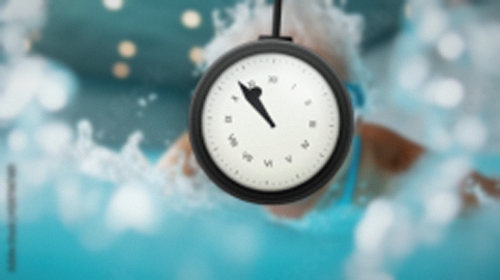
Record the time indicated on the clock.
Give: 10:53
